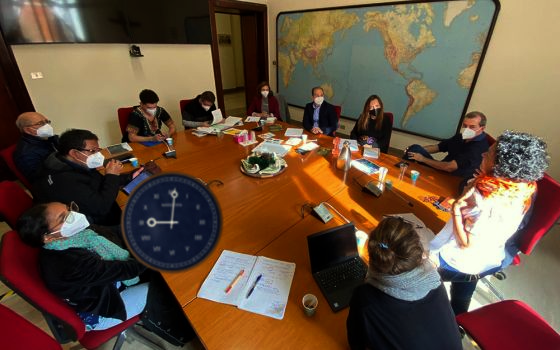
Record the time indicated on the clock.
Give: 9:01
